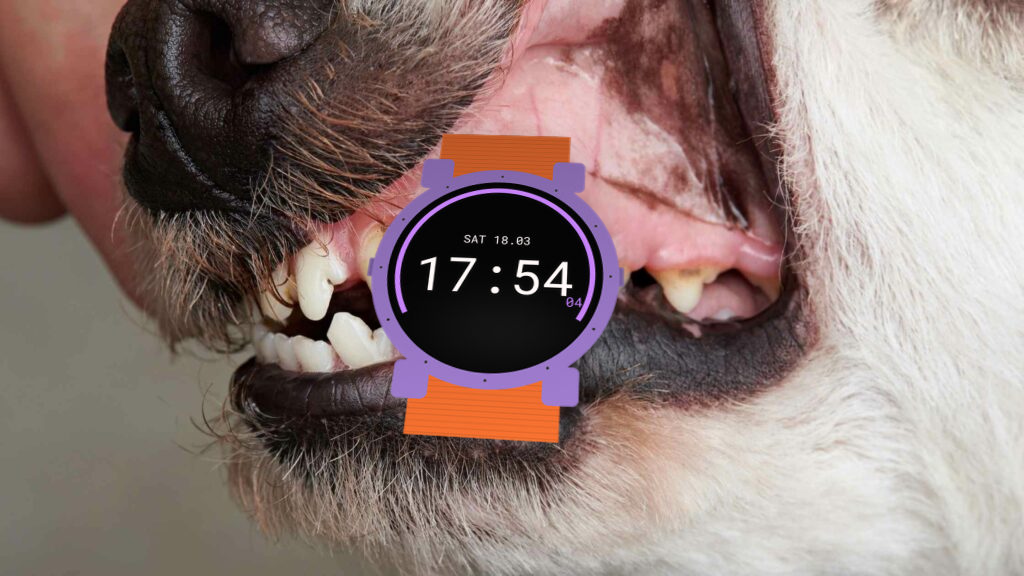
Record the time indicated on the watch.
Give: 17:54:04
